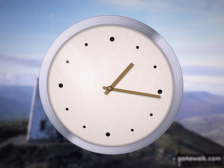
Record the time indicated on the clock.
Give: 1:16
